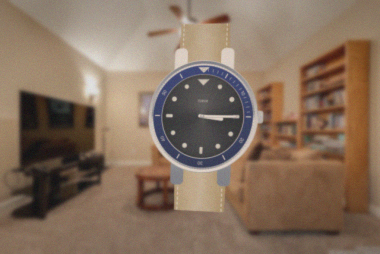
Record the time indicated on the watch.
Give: 3:15
